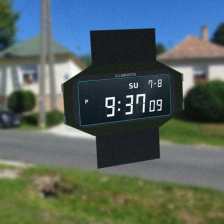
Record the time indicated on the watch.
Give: 9:37:09
